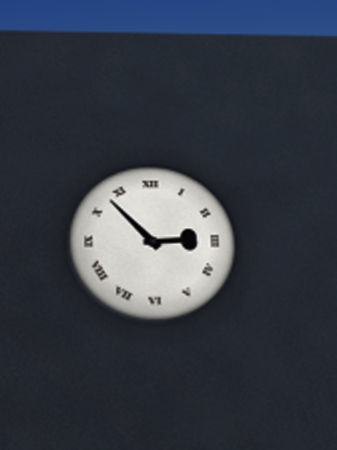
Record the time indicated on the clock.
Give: 2:53
